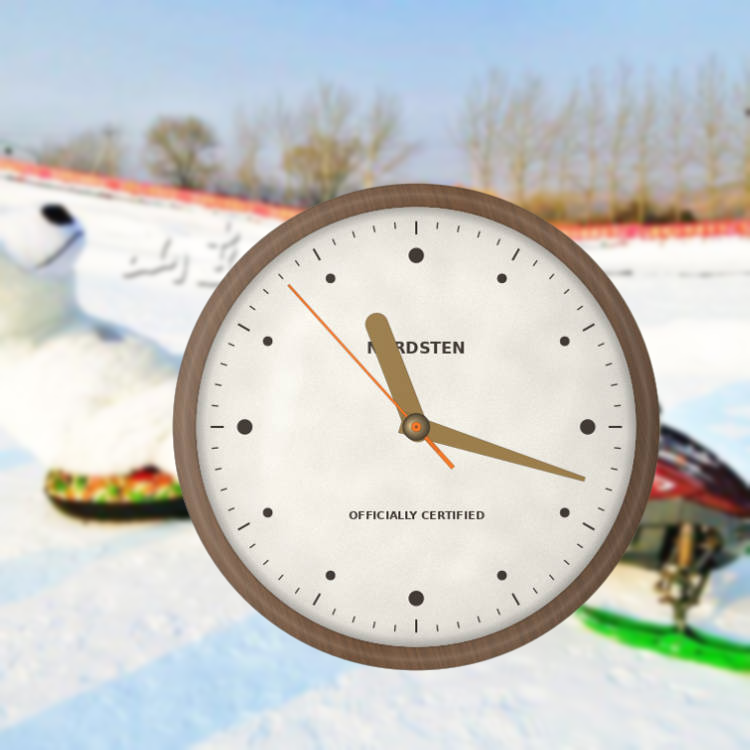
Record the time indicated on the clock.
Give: 11:17:53
